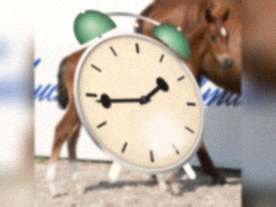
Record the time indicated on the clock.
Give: 1:44
